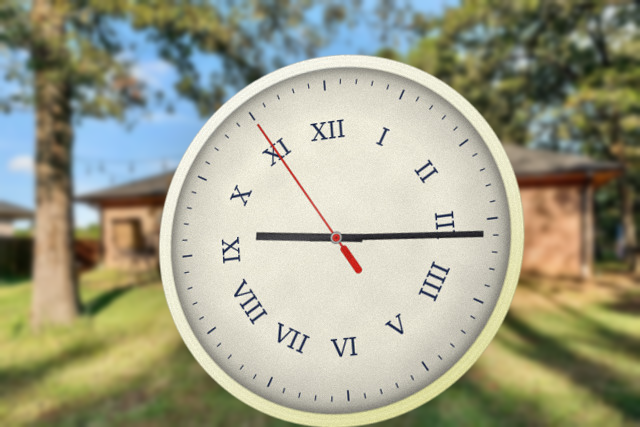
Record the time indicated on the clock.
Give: 9:15:55
